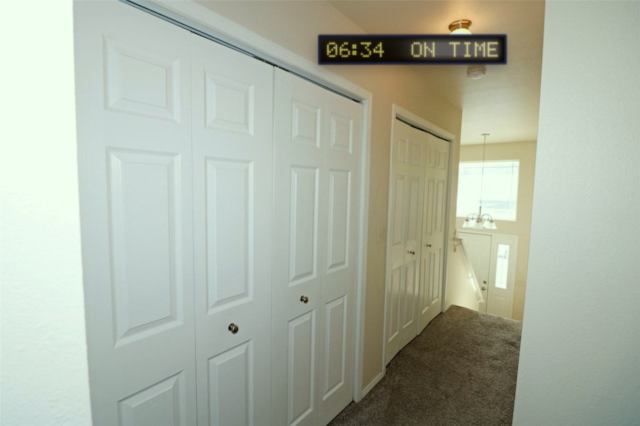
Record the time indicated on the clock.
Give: 6:34
